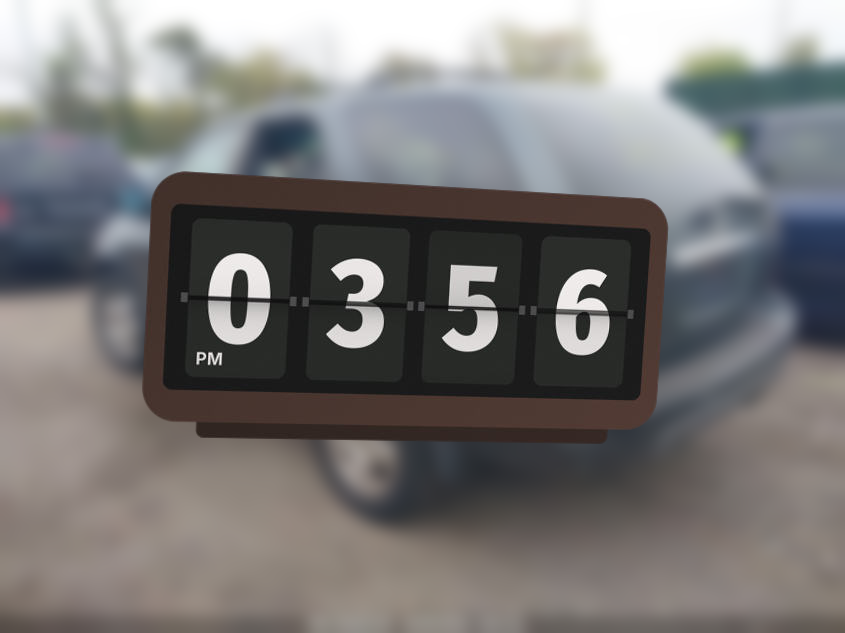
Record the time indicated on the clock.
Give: 3:56
